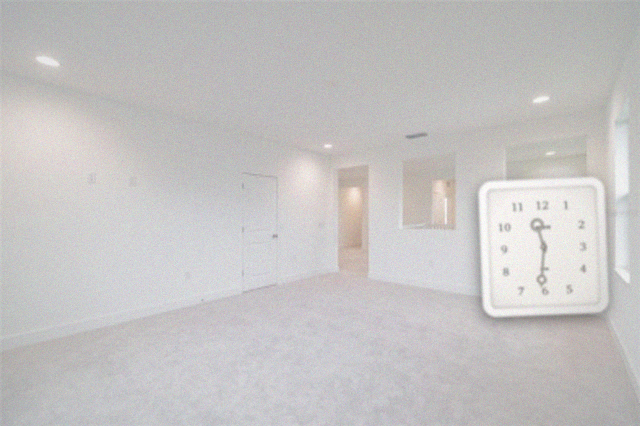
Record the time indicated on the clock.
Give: 11:31
